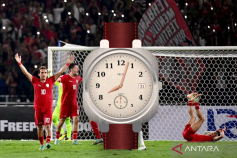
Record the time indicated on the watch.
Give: 8:03
